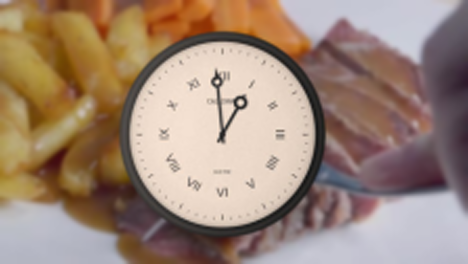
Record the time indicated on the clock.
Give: 12:59
